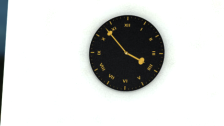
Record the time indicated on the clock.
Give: 3:53
